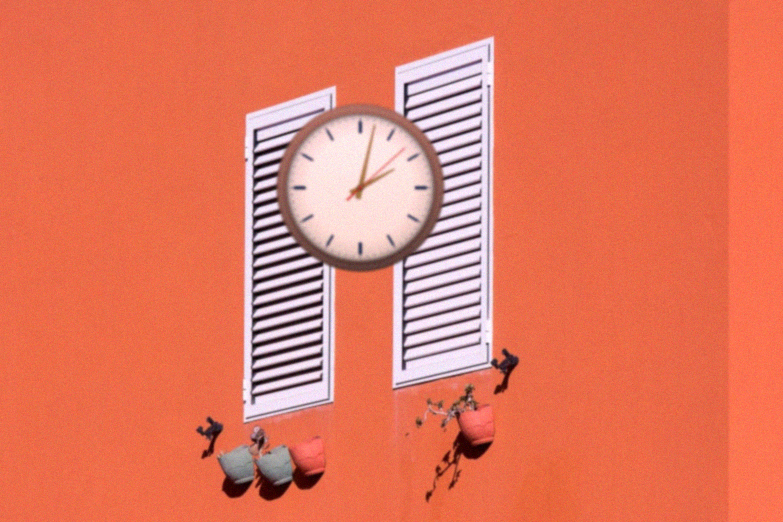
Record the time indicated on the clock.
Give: 2:02:08
